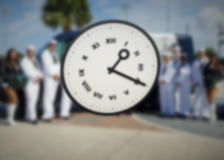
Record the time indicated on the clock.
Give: 1:20
